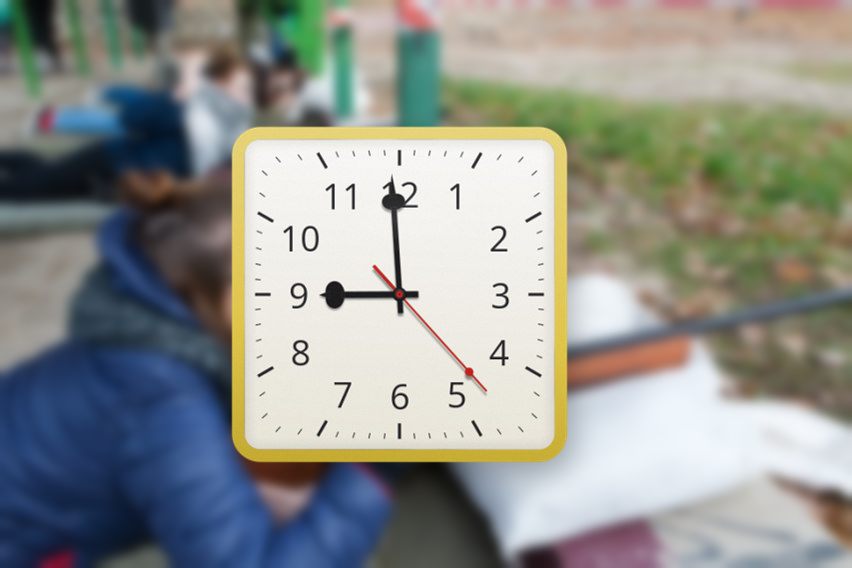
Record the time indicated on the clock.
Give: 8:59:23
